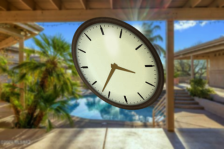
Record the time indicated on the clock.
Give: 3:37
